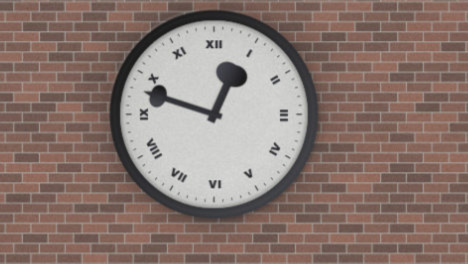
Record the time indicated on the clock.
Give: 12:48
